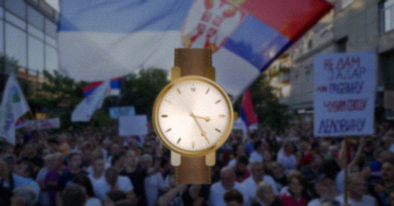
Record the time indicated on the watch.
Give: 3:25
